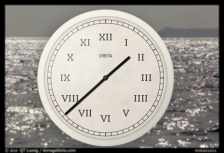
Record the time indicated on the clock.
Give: 1:38
